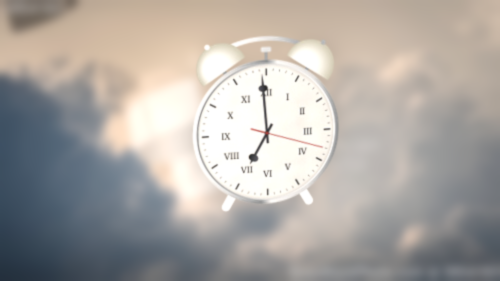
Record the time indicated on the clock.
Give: 6:59:18
